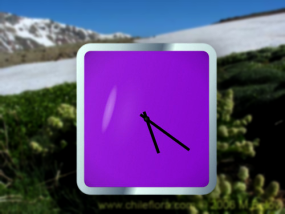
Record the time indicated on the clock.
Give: 5:21
